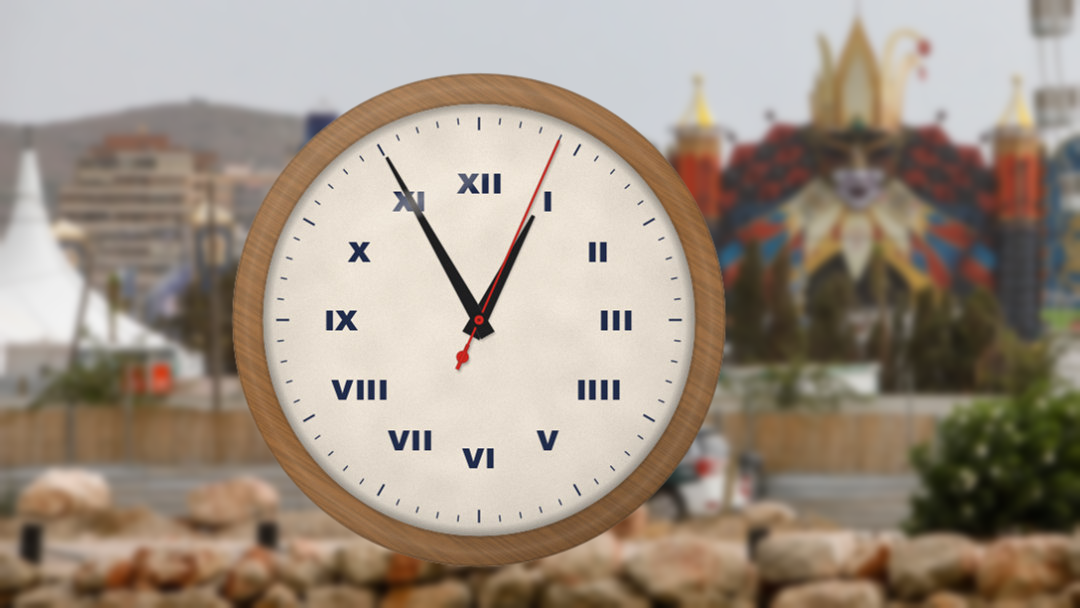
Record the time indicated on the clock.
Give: 12:55:04
